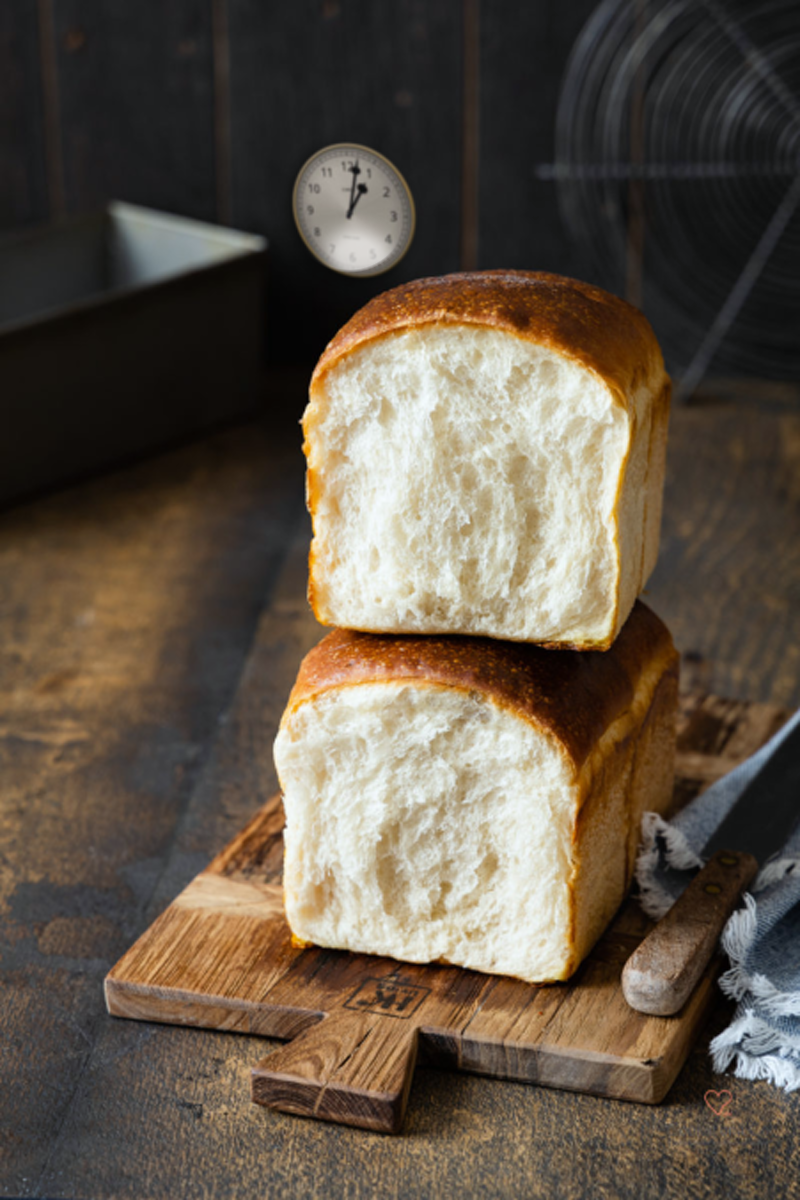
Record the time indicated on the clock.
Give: 1:02
